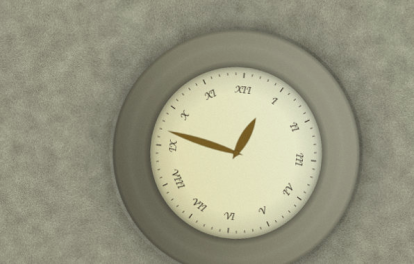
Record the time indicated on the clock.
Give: 12:47
